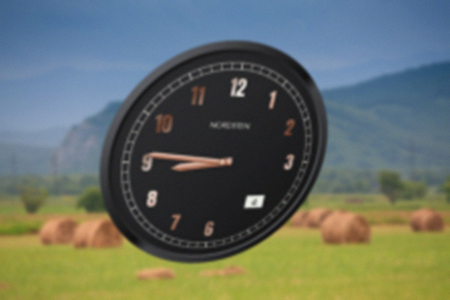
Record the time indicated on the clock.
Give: 8:46
